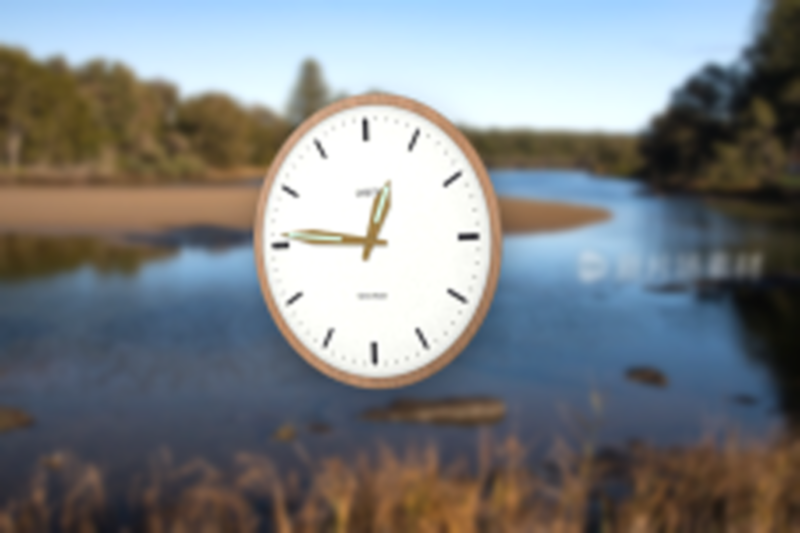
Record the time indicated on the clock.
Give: 12:46
